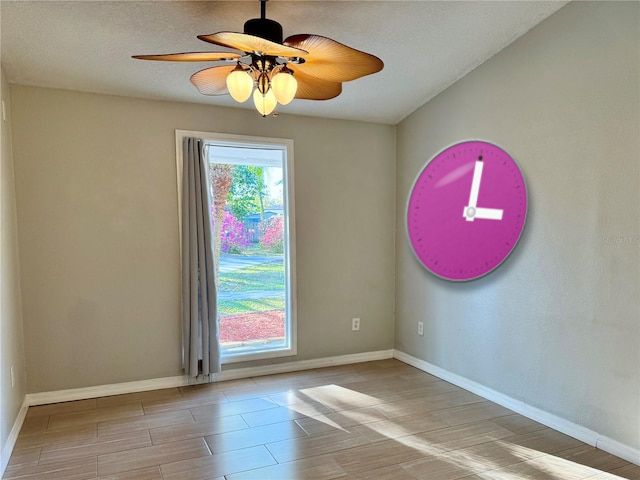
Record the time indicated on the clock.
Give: 3:00
